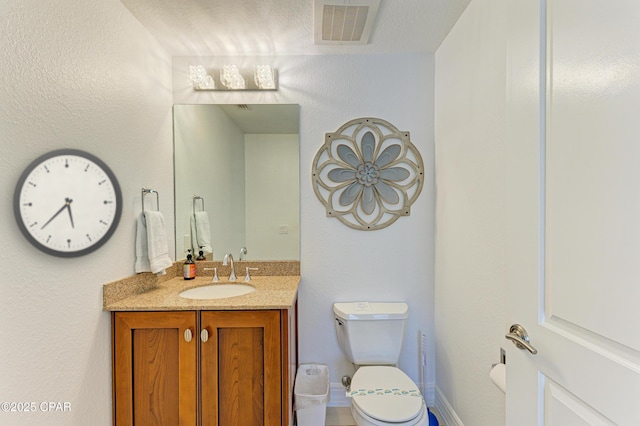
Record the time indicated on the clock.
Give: 5:38
